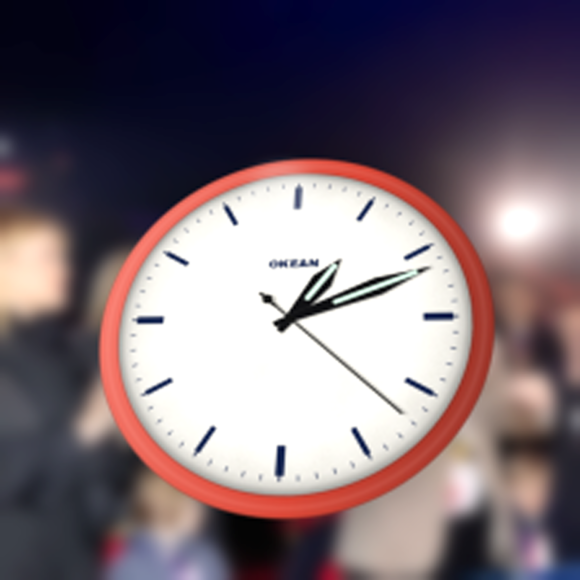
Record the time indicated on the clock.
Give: 1:11:22
